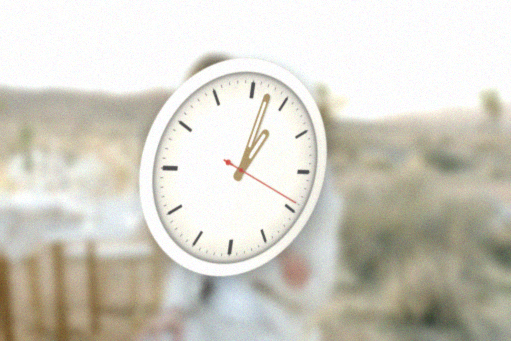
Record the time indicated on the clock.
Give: 1:02:19
